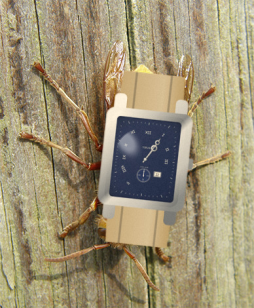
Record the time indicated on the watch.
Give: 1:05
